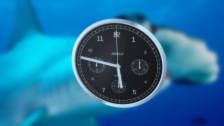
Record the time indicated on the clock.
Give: 5:47
